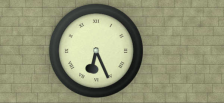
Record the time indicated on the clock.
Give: 6:26
